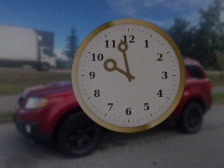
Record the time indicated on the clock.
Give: 9:58
